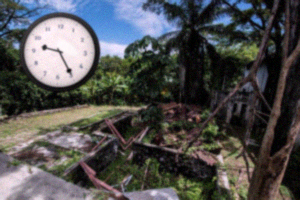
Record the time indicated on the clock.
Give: 9:25
